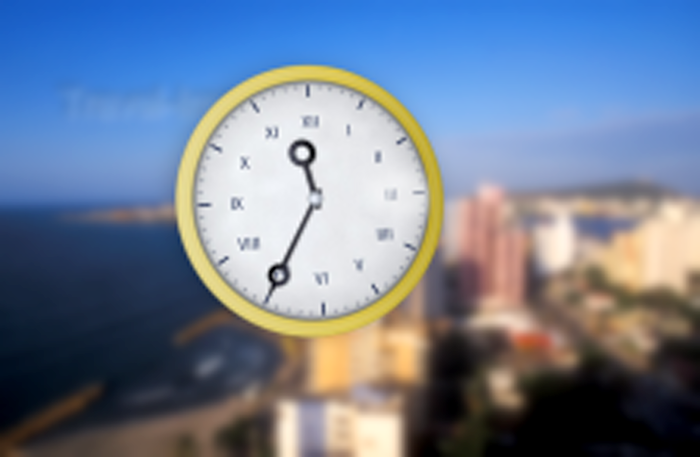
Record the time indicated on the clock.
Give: 11:35
